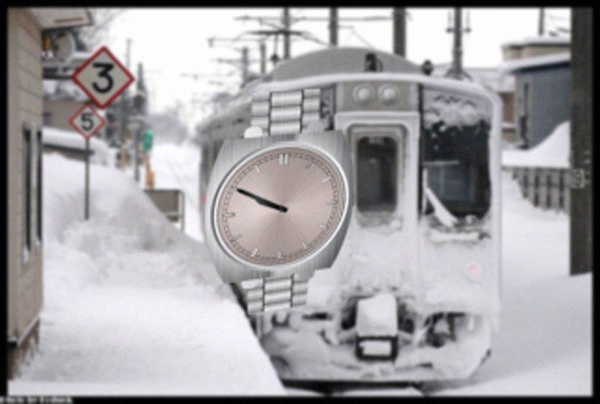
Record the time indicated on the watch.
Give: 9:50
